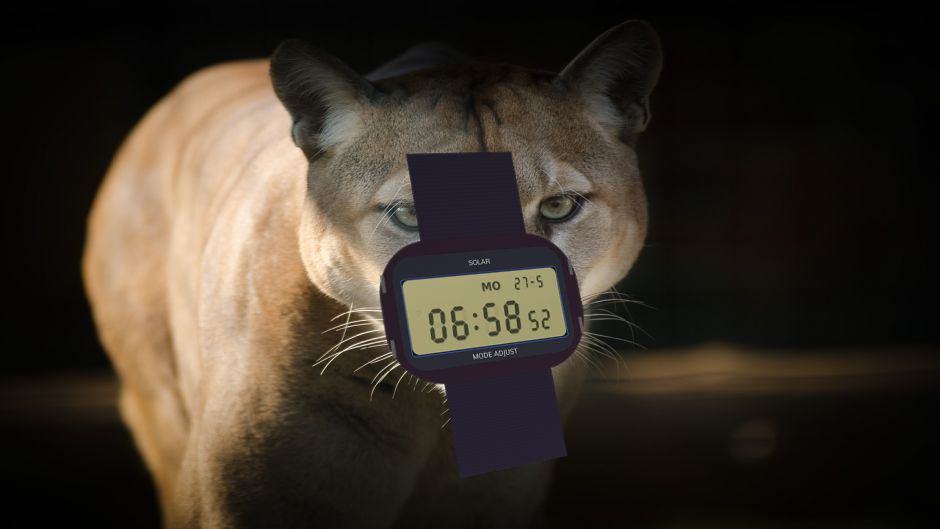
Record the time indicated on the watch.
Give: 6:58:52
